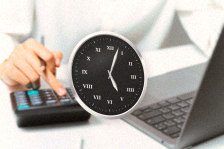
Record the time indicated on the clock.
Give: 5:03
